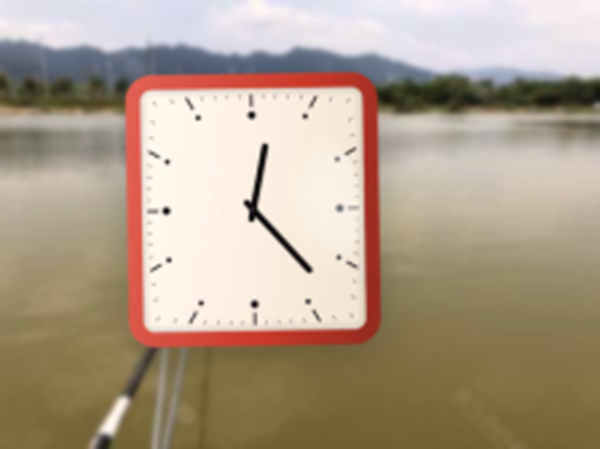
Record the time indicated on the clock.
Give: 12:23
